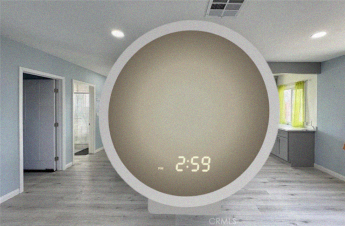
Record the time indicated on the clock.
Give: 2:59
